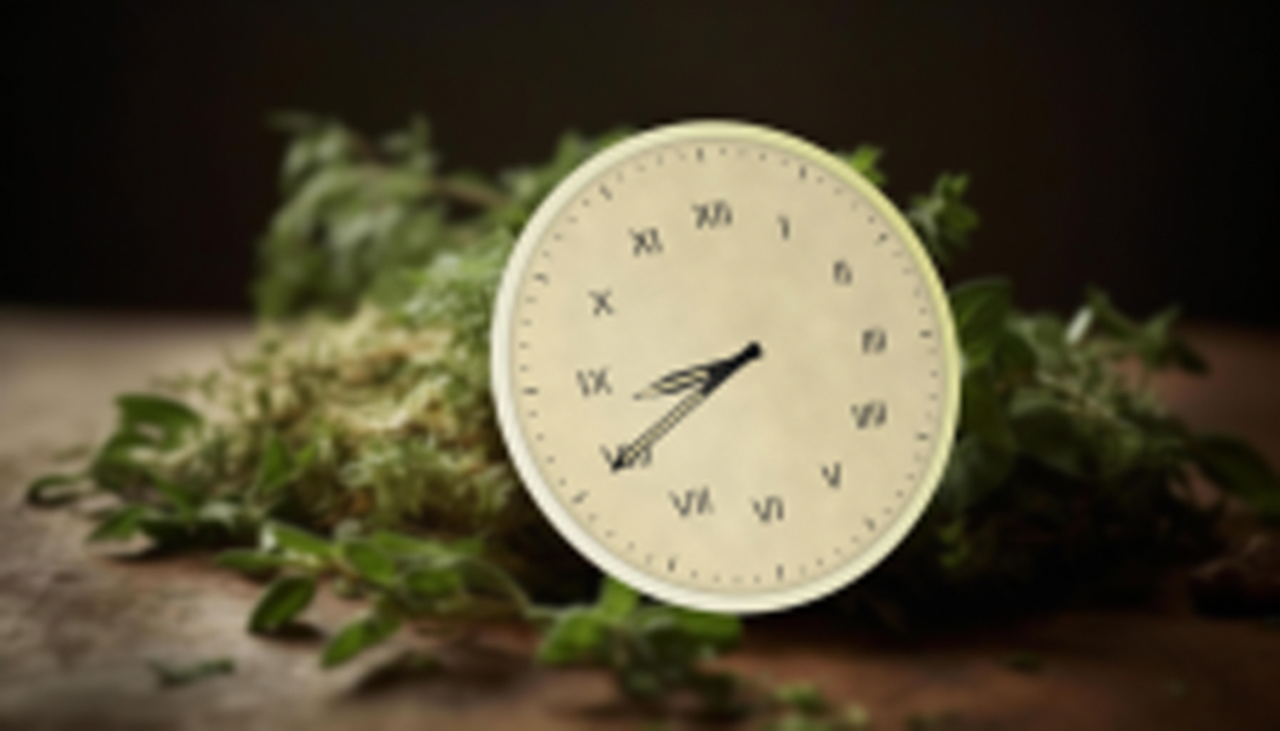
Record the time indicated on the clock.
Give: 8:40
